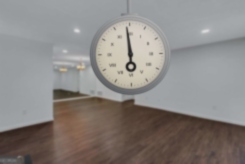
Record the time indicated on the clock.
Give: 5:59
